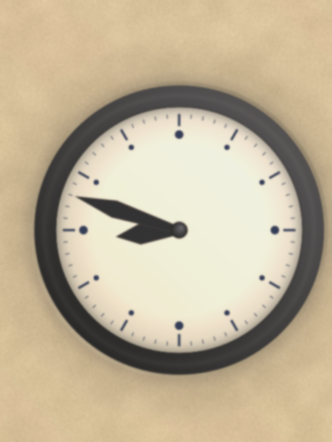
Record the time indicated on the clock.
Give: 8:48
